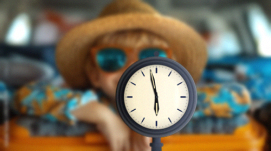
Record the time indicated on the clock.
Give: 5:58
